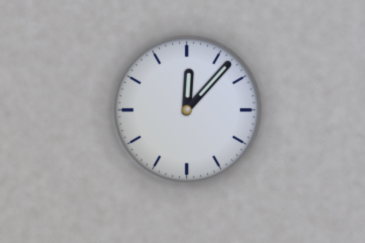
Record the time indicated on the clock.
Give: 12:07
